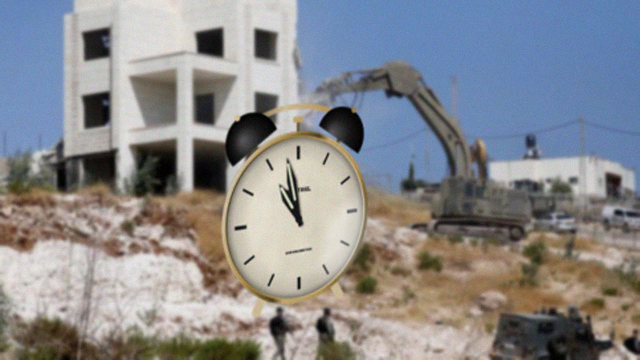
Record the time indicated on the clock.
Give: 10:58
